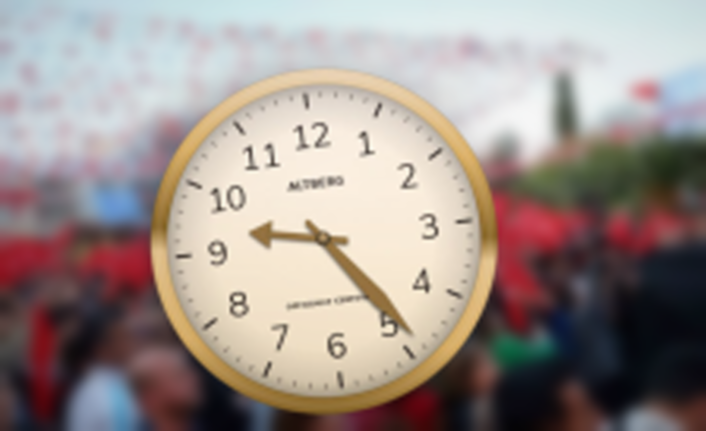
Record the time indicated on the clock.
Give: 9:24
